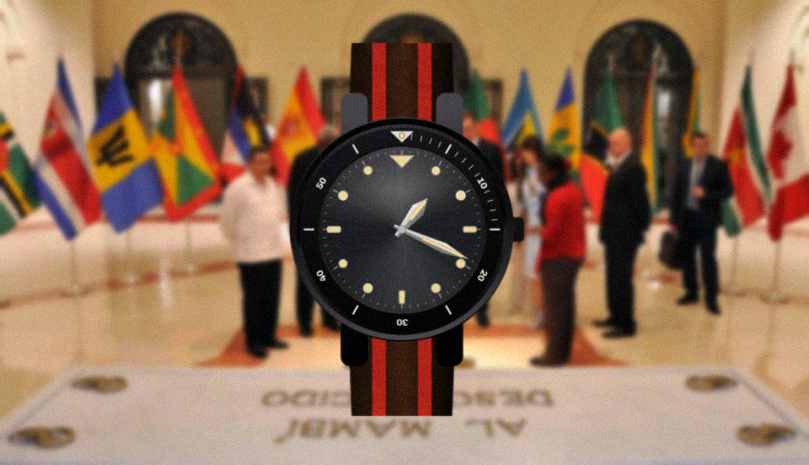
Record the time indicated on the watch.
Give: 1:19
